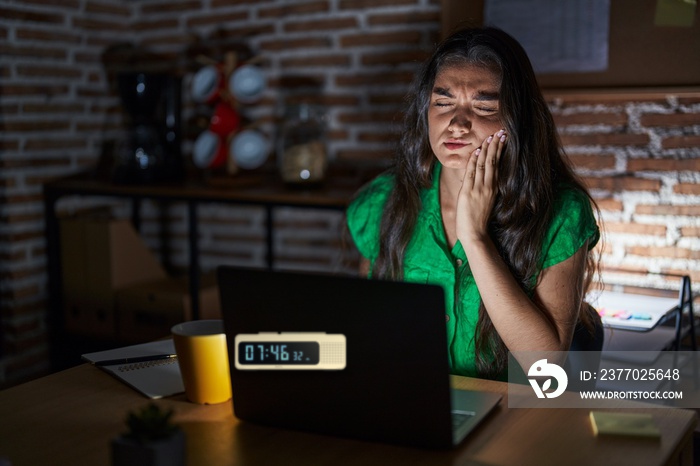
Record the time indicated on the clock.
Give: 7:46
